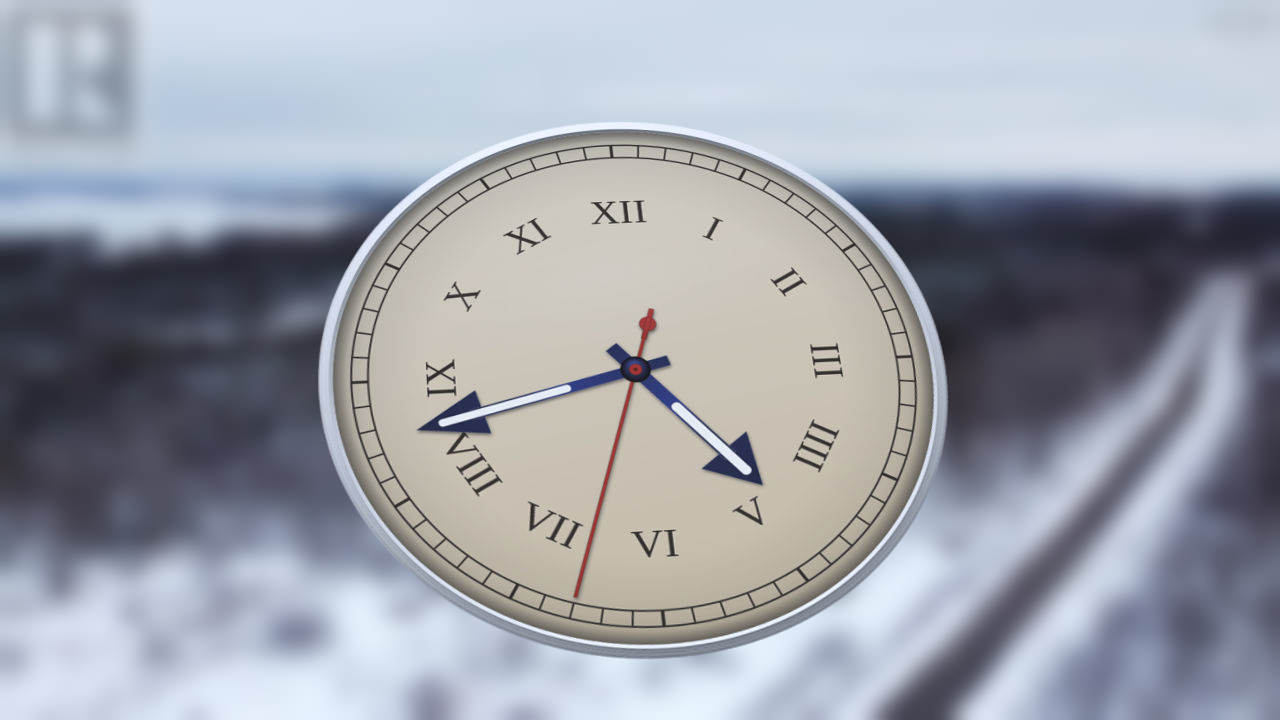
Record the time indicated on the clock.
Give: 4:42:33
